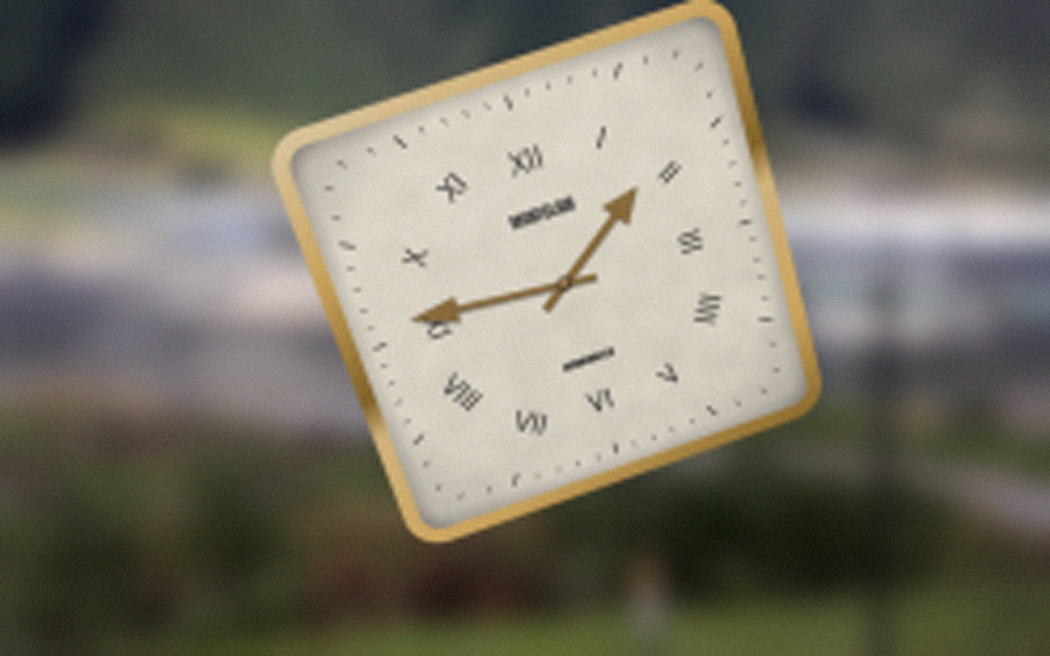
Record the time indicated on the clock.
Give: 1:46
